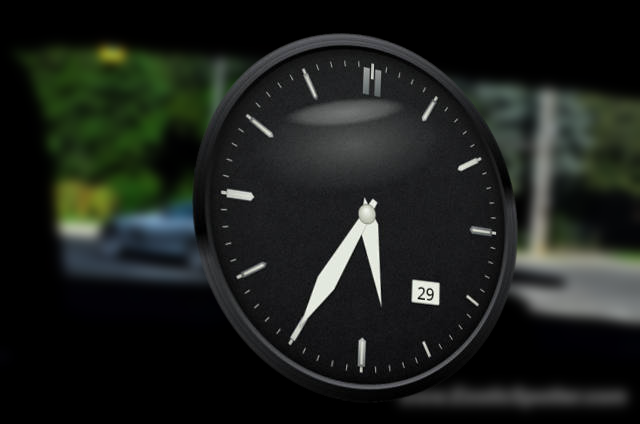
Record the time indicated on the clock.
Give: 5:35
